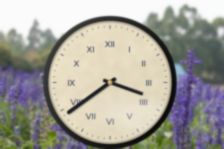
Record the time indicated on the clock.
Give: 3:39
